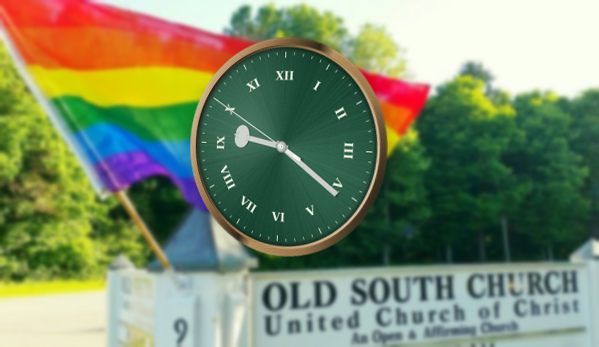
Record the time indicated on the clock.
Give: 9:20:50
